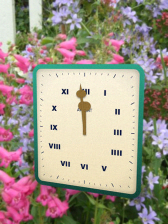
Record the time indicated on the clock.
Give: 11:59
